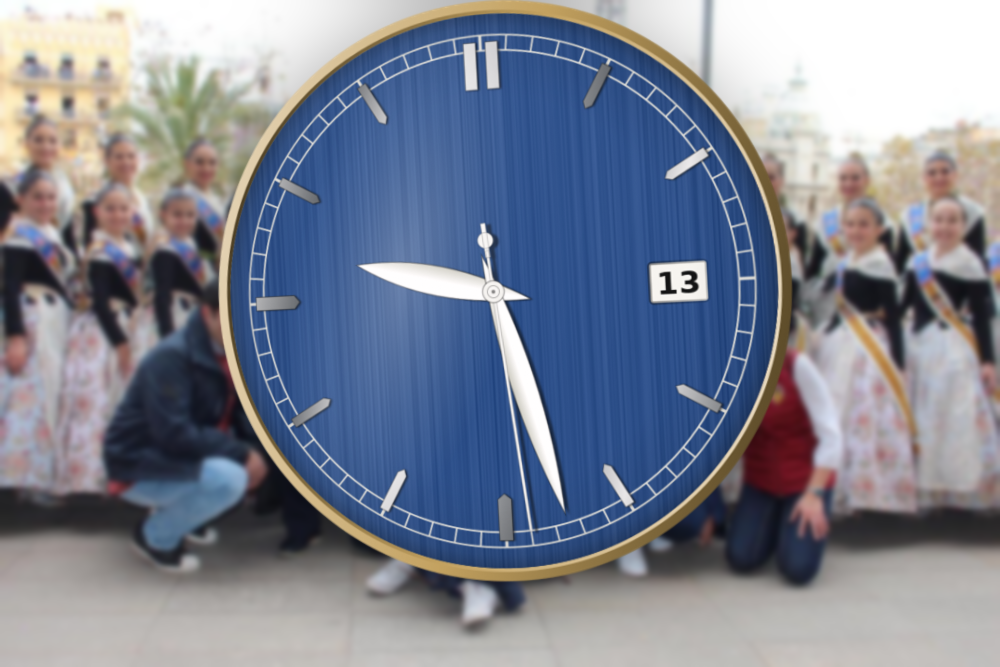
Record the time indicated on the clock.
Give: 9:27:29
